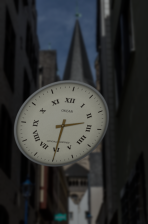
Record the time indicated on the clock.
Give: 2:30
